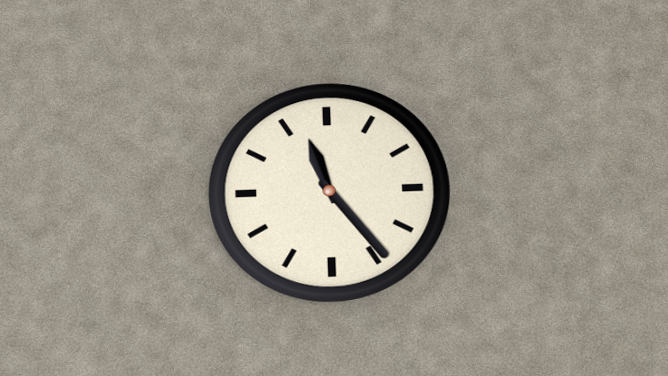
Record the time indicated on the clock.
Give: 11:24
